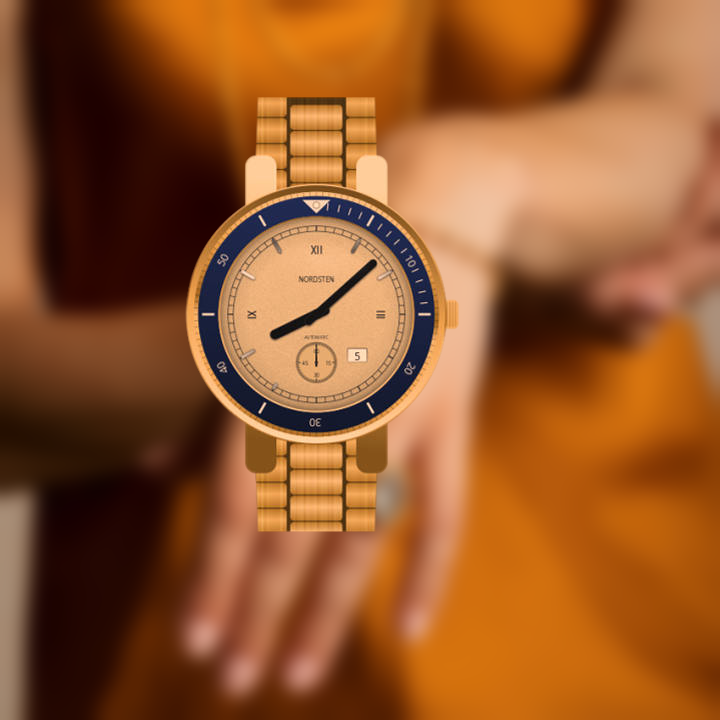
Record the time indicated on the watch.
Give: 8:08
